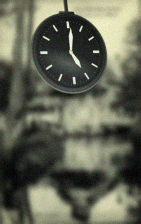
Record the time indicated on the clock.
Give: 5:01
